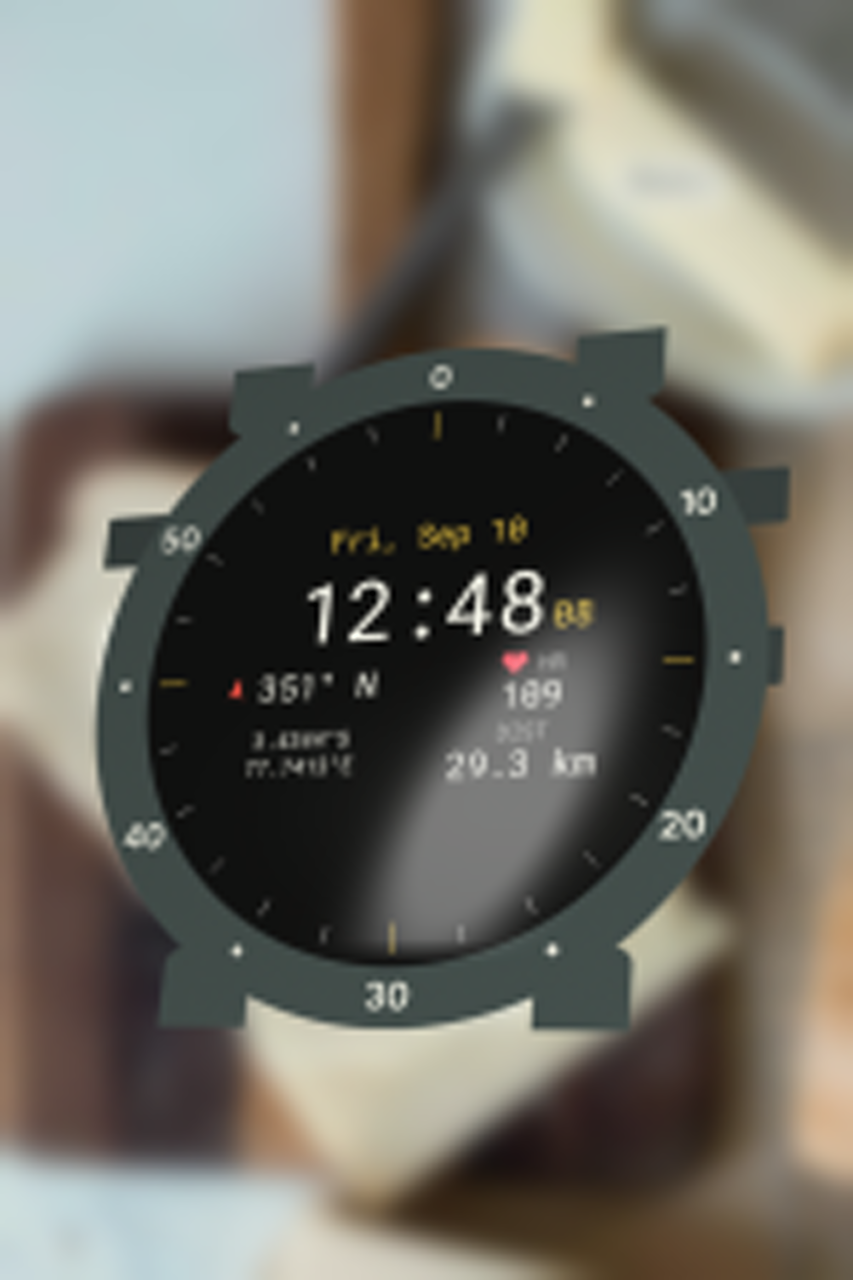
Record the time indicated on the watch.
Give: 12:48
